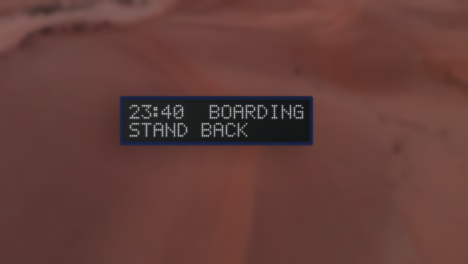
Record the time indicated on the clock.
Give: 23:40
